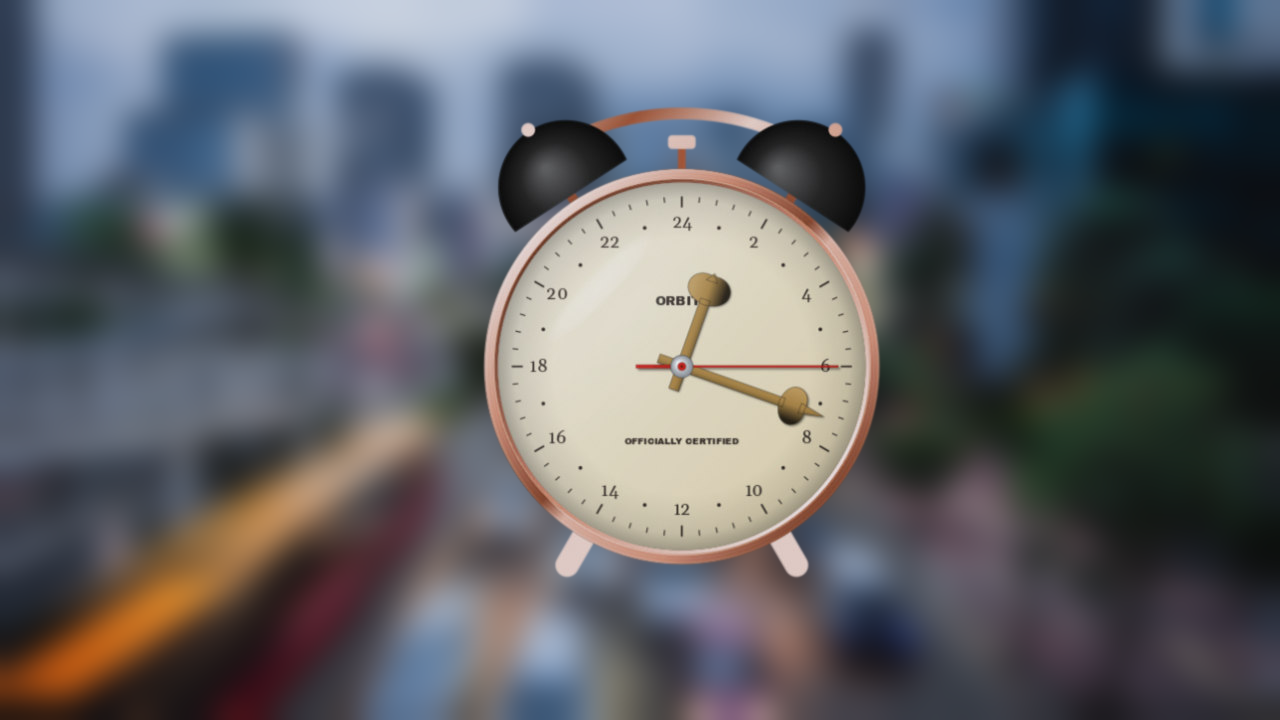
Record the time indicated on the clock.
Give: 1:18:15
